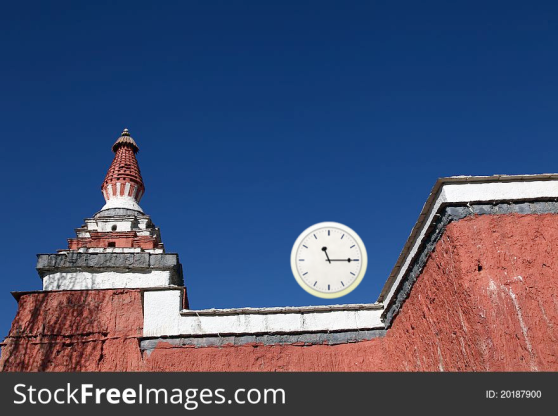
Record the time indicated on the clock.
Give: 11:15
